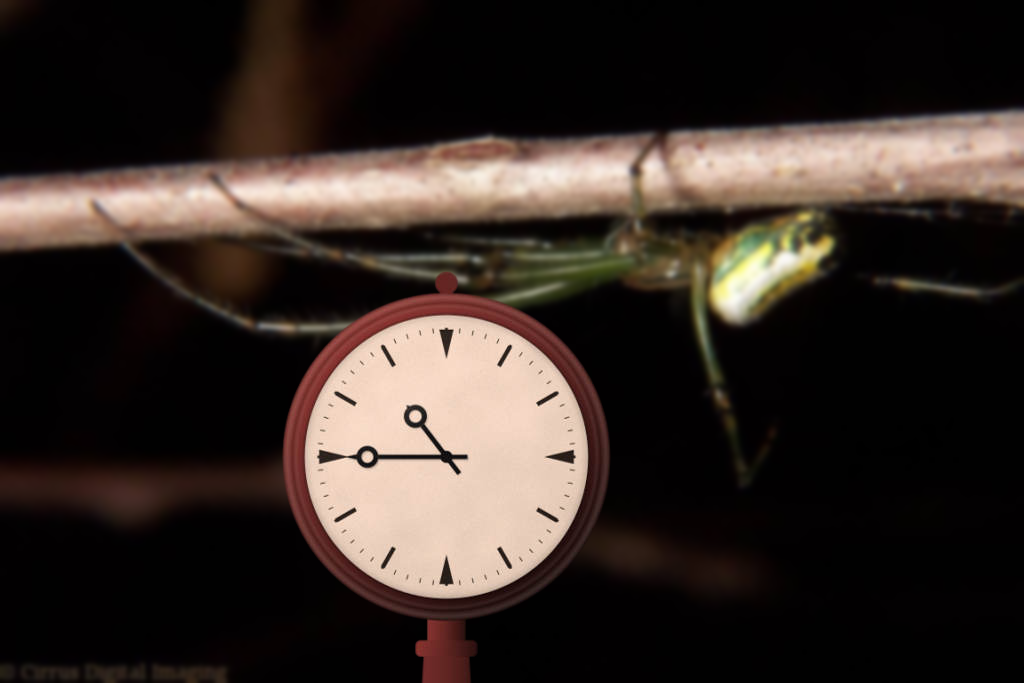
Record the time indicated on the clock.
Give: 10:45
